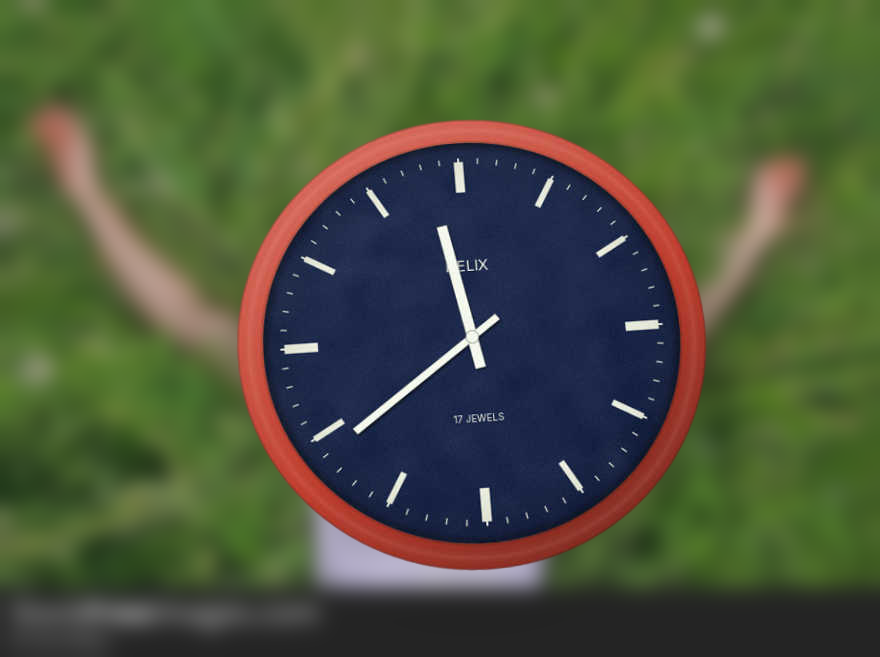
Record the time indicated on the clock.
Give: 11:39
